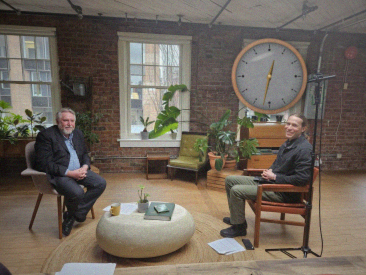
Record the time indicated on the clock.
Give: 12:32
